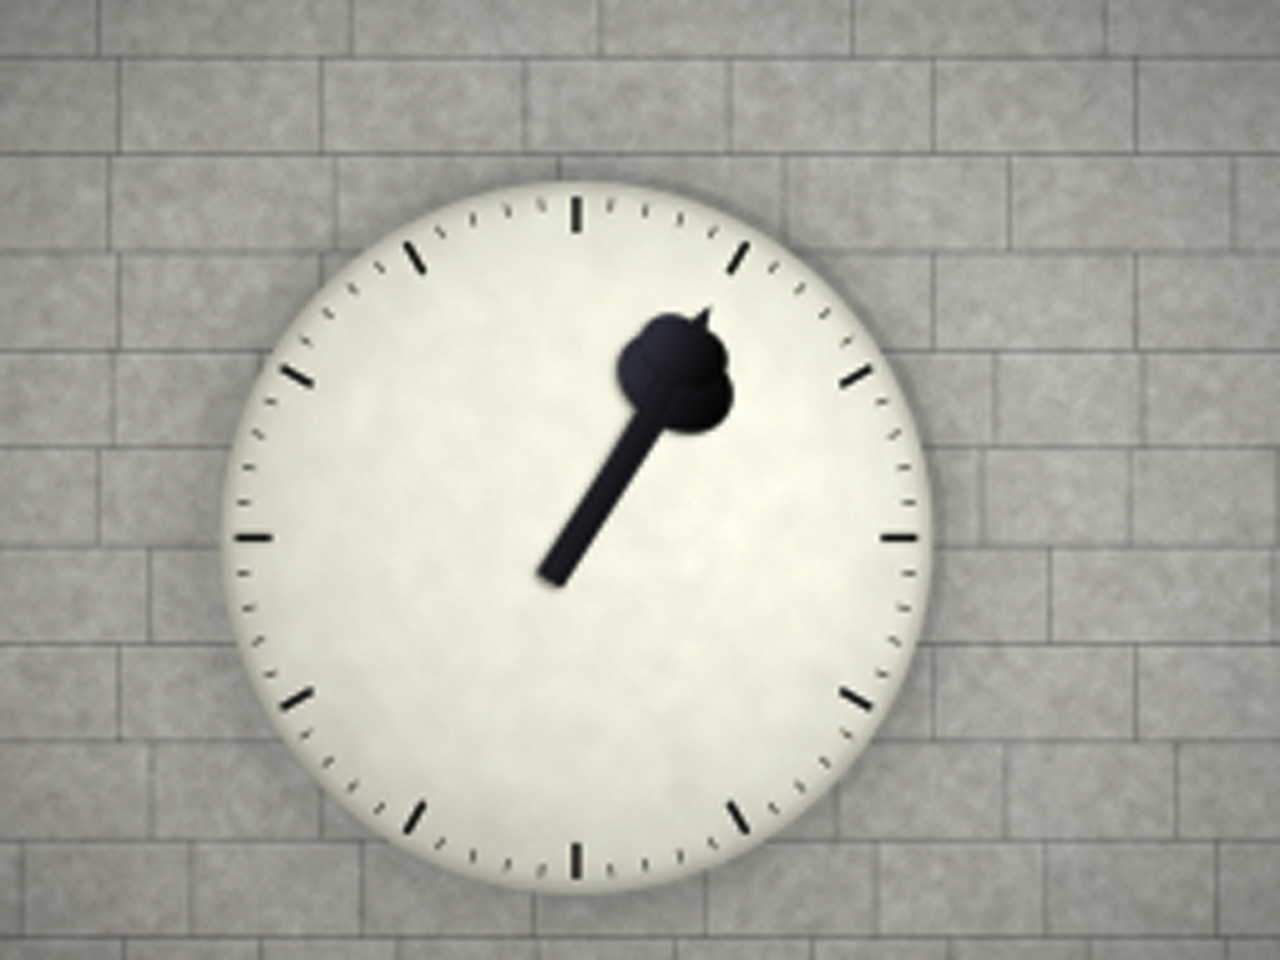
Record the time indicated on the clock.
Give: 1:05
